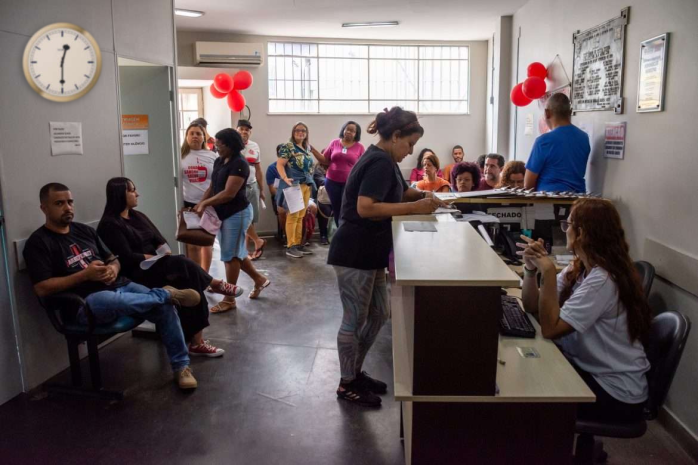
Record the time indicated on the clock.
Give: 12:30
